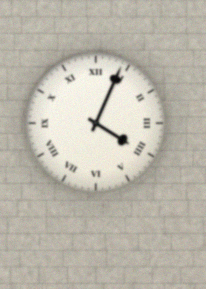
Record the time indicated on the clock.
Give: 4:04
